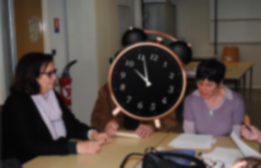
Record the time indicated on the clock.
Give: 9:56
